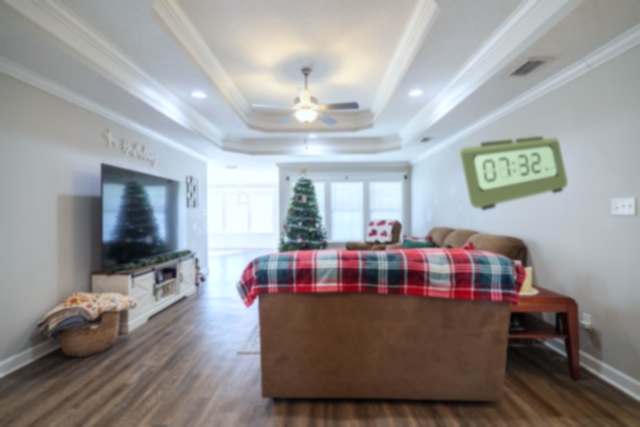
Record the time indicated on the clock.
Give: 7:32
